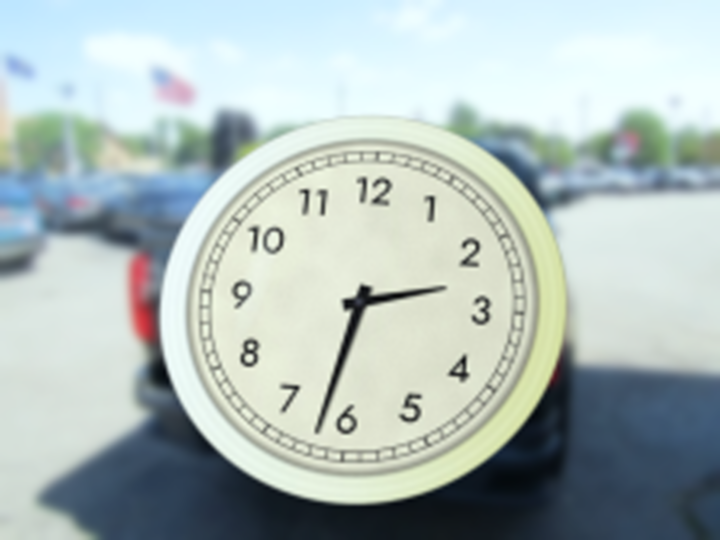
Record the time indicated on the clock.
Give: 2:32
